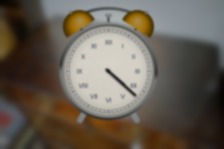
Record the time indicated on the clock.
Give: 4:22
